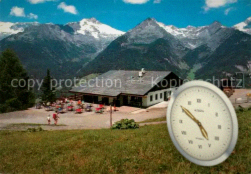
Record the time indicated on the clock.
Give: 4:51
